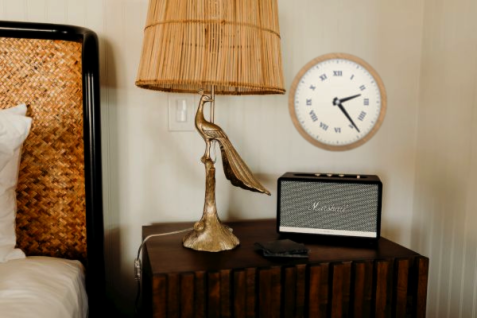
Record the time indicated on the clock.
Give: 2:24
